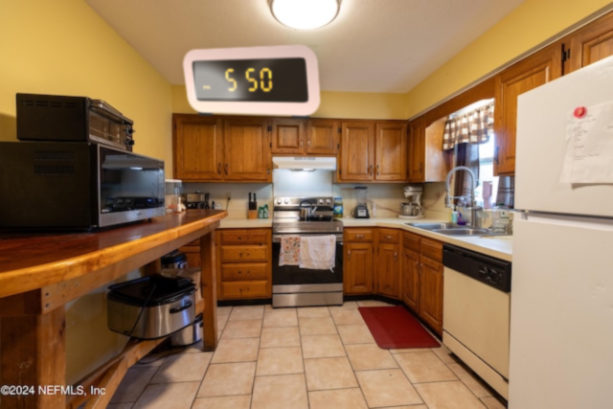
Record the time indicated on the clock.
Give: 5:50
